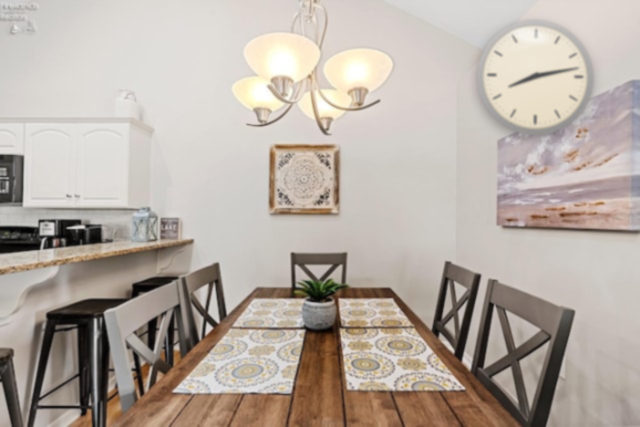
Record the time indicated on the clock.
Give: 8:13
